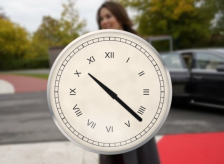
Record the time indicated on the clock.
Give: 10:22
